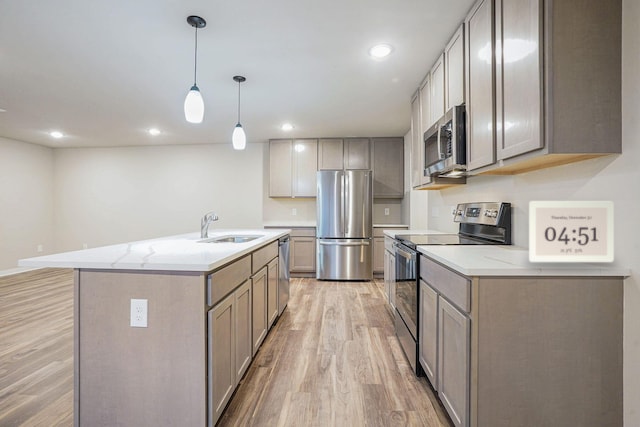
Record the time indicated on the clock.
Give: 4:51
